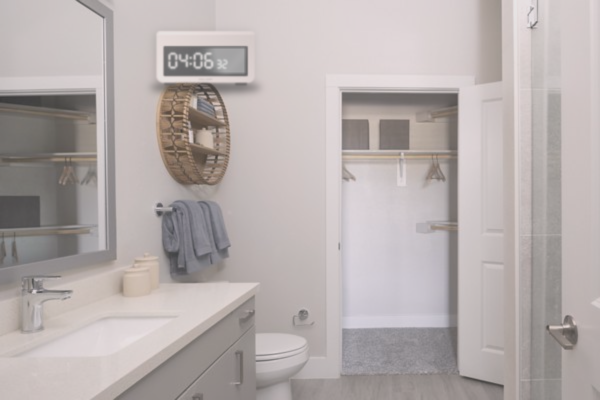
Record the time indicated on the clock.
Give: 4:06
